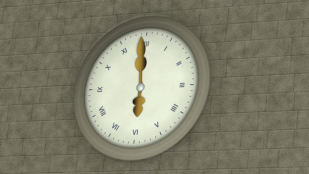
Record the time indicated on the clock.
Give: 5:59
